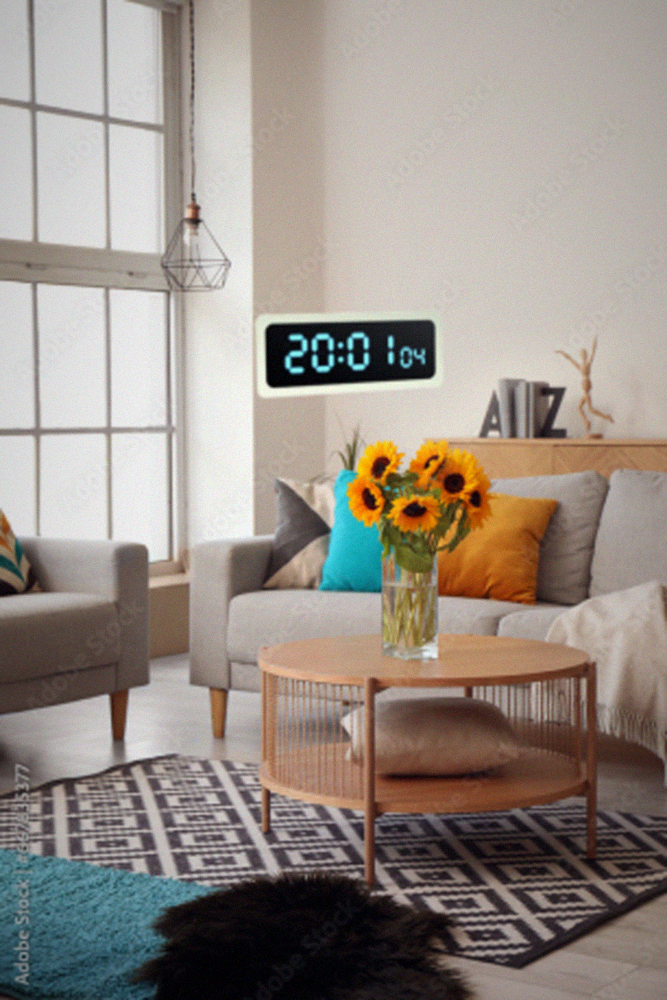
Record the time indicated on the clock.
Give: 20:01:04
